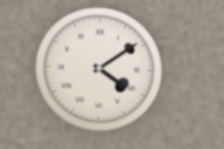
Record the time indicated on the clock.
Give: 4:09
